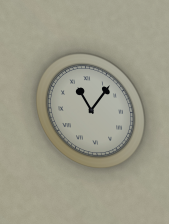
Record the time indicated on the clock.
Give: 11:07
